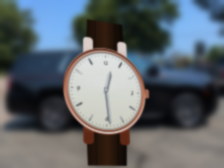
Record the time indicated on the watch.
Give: 12:29
